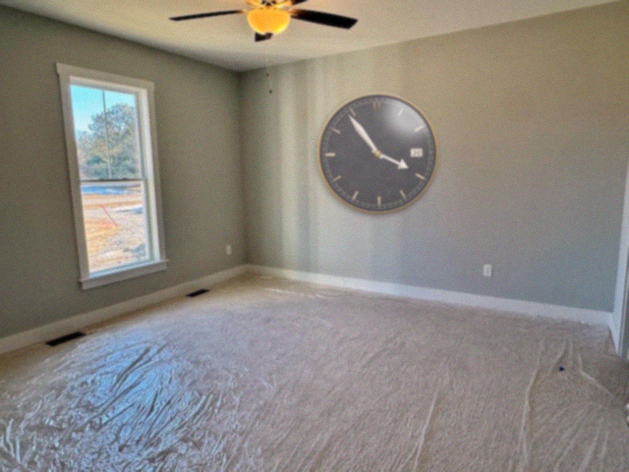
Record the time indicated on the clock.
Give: 3:54
